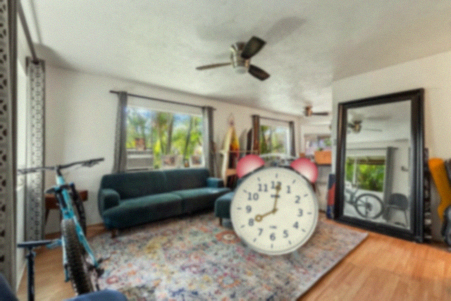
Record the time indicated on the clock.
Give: 8:01
